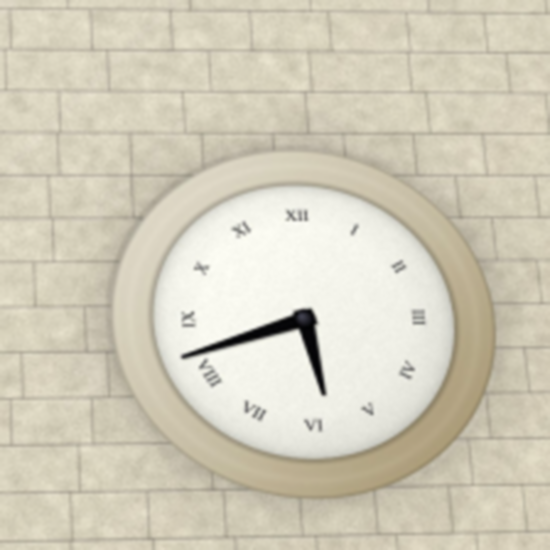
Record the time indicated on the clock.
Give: 5:42
